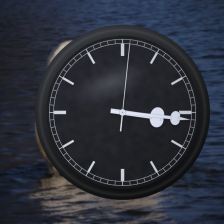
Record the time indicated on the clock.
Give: 3:16:01
